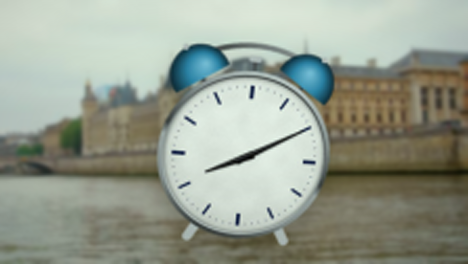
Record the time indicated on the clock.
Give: 8:10
